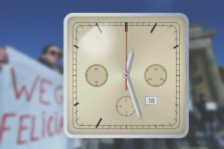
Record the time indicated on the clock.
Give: 12:27
